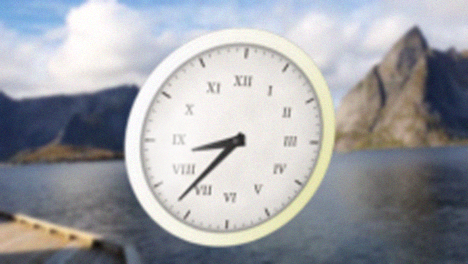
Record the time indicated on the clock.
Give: 8:37
